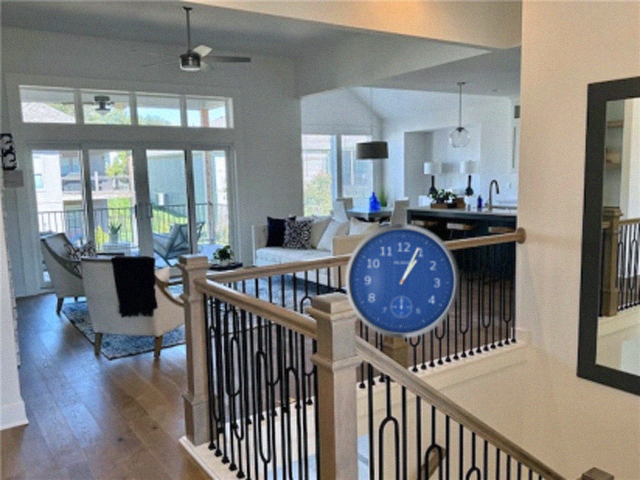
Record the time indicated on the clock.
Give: 1:04
